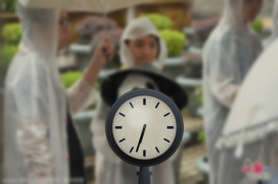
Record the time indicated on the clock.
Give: 6:33
